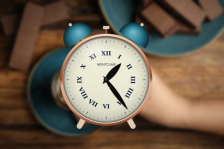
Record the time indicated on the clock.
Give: 1:24
